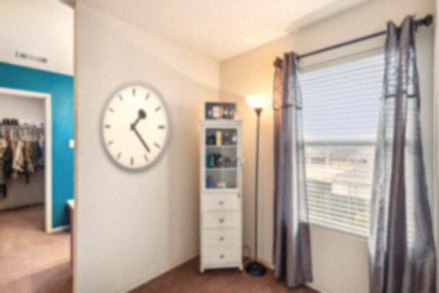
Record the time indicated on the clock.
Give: 1:23
